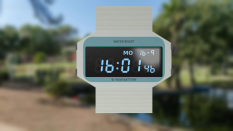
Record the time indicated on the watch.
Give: 16:01:46
